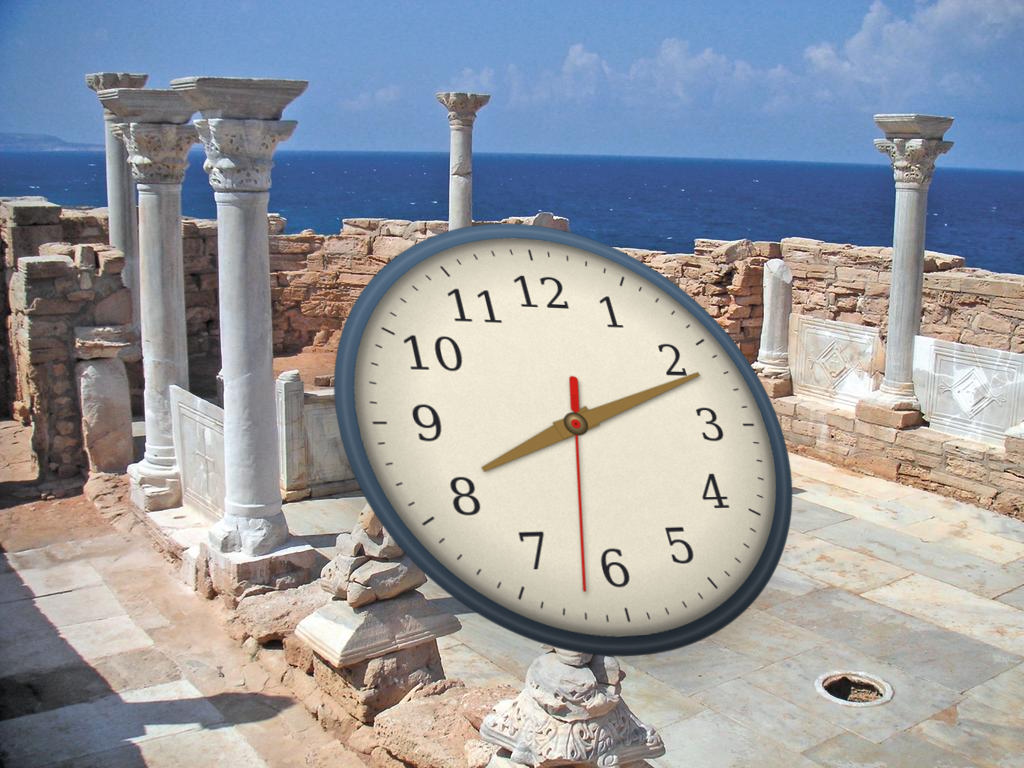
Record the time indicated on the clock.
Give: 8:11:32
